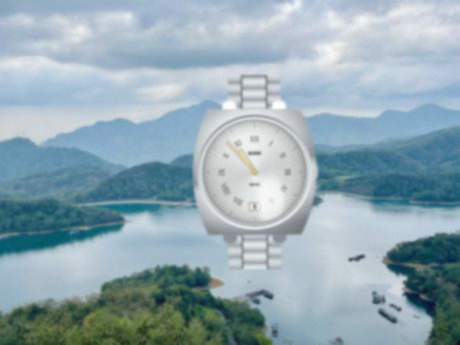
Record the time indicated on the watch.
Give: 10:53
